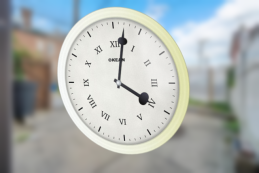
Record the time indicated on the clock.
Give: 4:02
